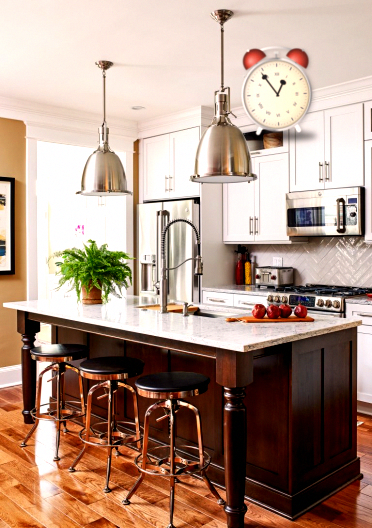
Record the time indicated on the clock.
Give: 12:54
